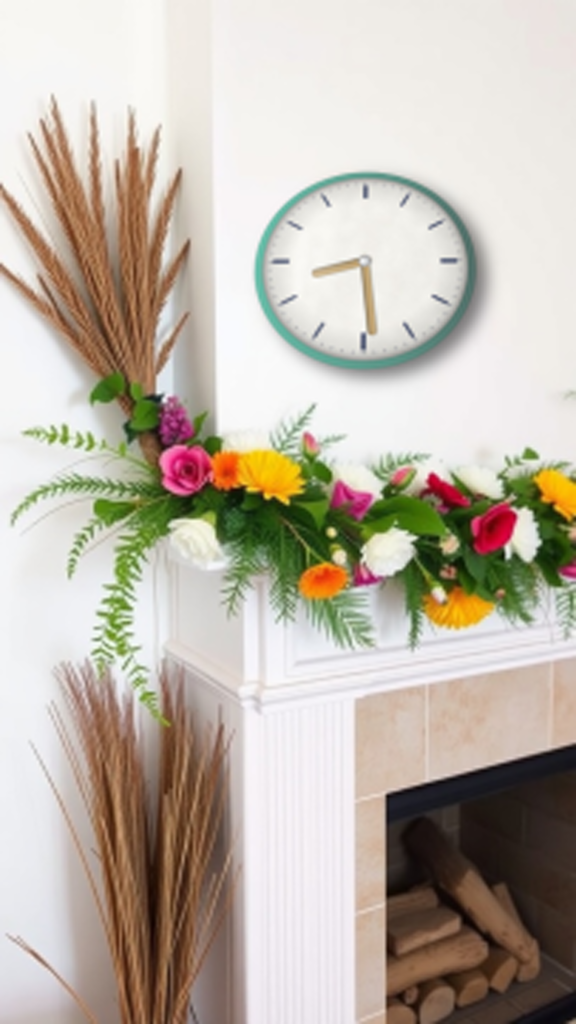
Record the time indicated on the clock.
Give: 8:29
